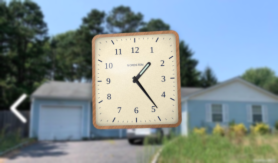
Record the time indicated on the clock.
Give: 1:24
